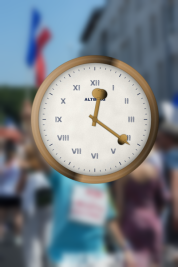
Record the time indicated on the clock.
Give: 12:21
